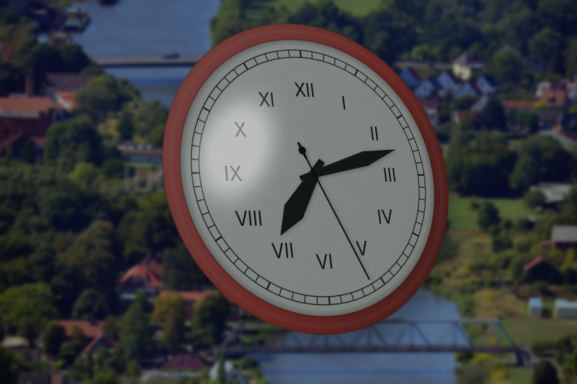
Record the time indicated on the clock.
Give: 7:12:26
